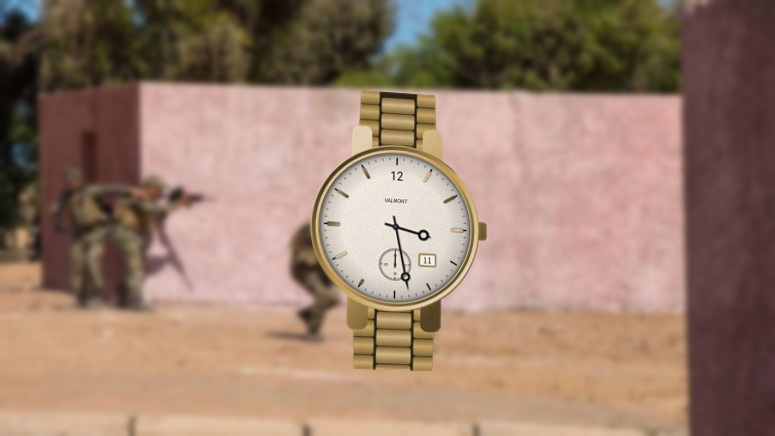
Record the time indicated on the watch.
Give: 3:28
